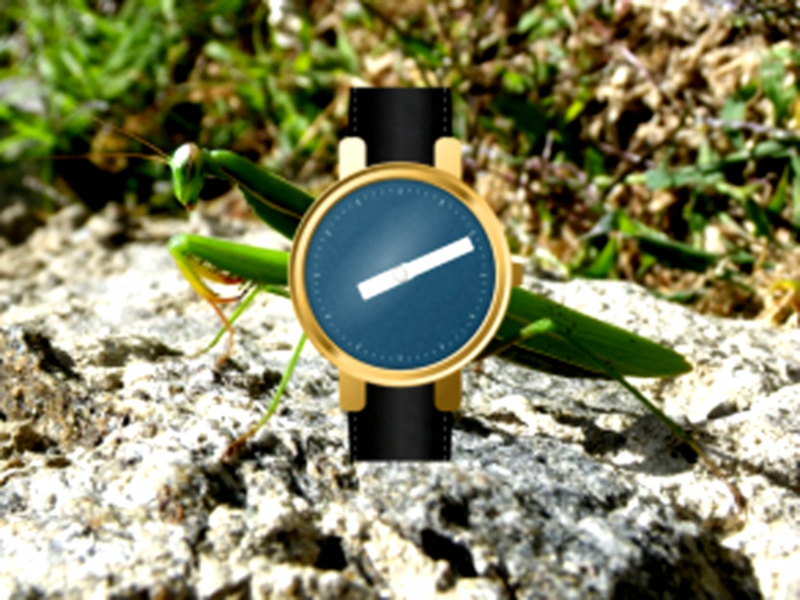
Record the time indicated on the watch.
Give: 8:11
